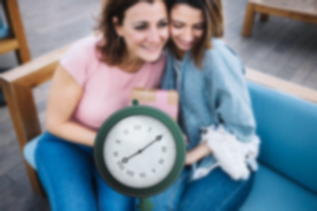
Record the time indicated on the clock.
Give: 8:10
